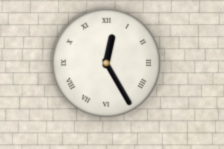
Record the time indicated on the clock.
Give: 12:25
